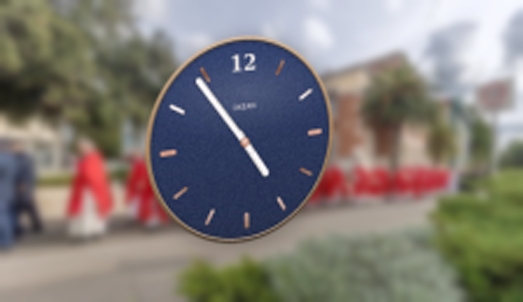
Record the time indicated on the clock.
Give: 4:54
